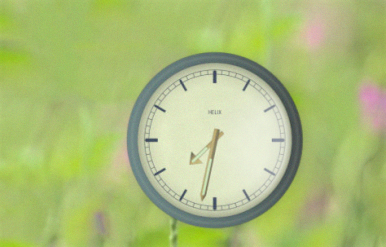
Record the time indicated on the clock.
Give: 7:32
